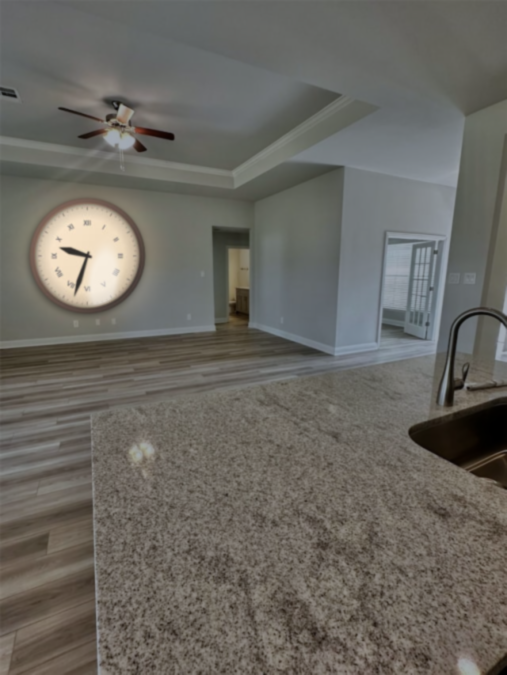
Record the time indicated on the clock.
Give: 9:33
